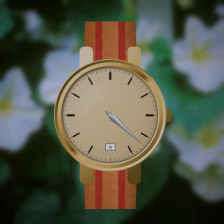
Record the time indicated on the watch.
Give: 4:22
